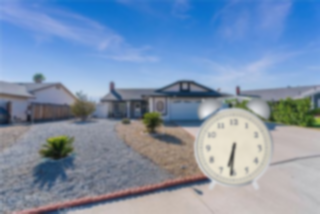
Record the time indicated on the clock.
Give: 6:31
